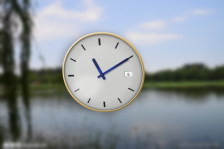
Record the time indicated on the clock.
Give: 11:10
